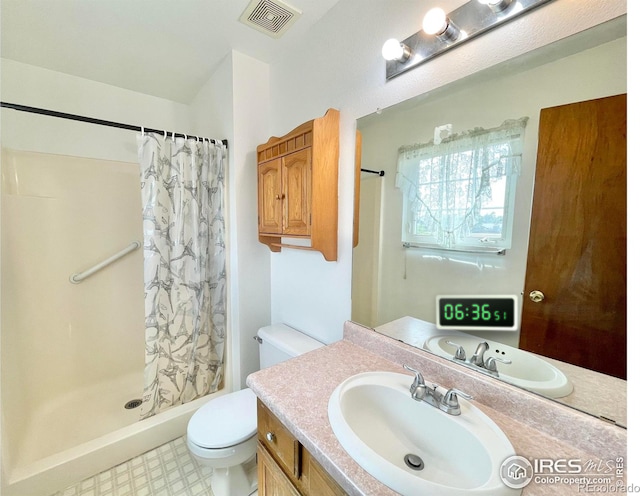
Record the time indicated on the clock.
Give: 6:36
